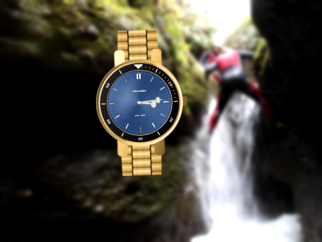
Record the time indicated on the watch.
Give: 3:14
